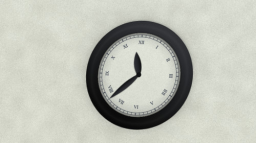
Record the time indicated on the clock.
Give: 11:38
